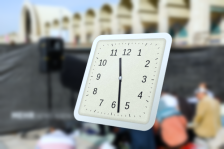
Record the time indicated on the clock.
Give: 11:28
